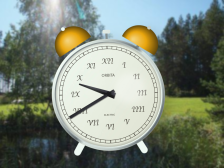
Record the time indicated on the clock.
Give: 9:40
